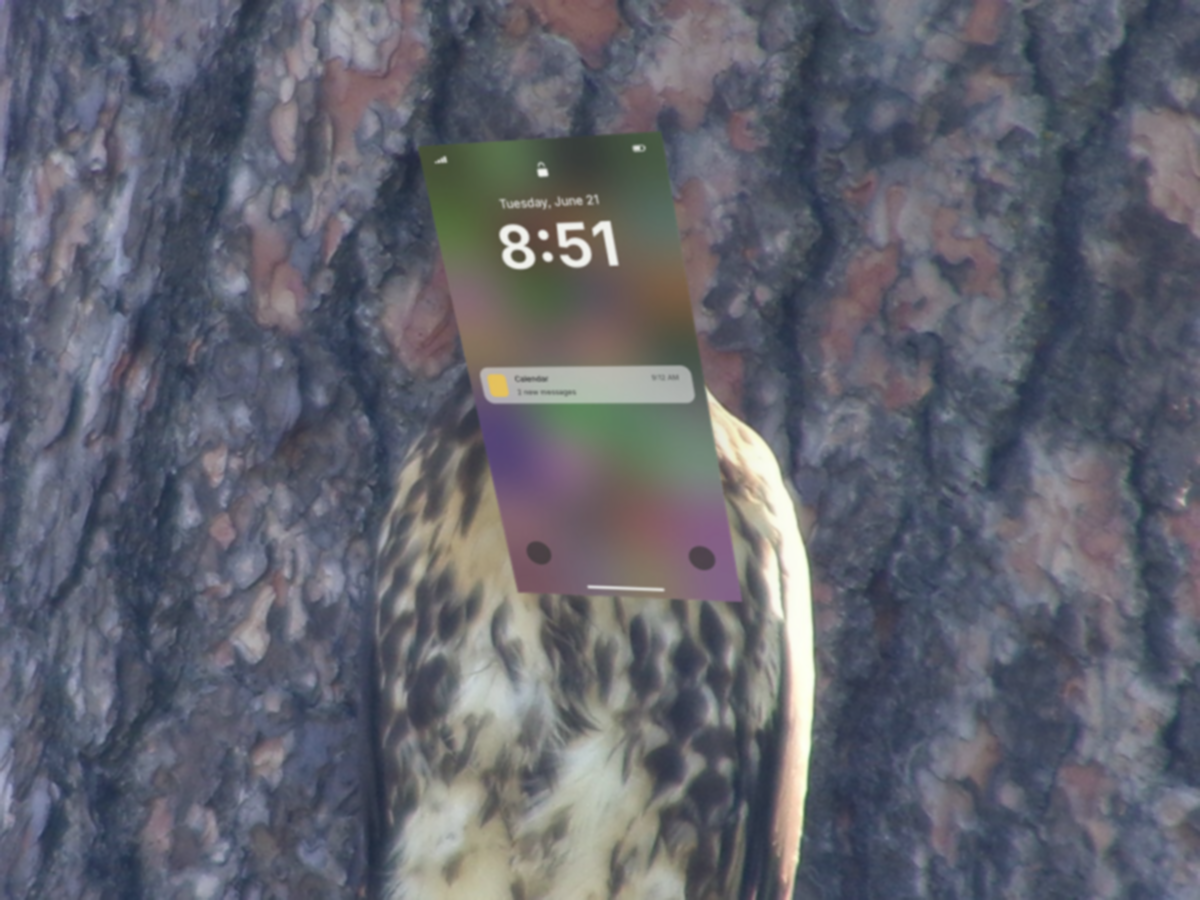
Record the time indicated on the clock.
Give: 8:51
